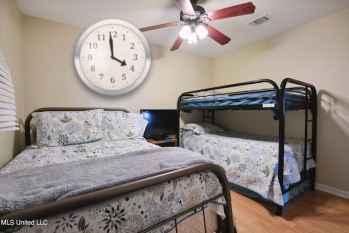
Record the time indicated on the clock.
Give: 3:59
